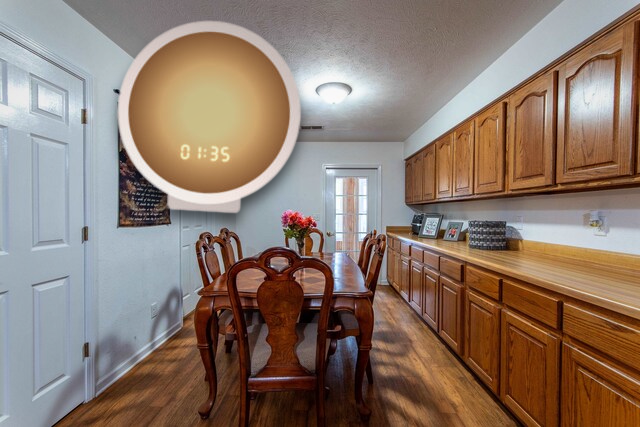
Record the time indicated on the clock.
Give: 1:35
